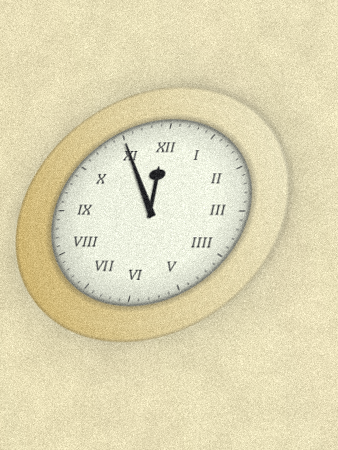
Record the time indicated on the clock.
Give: 11:55
